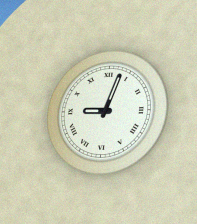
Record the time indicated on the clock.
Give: 9:03
